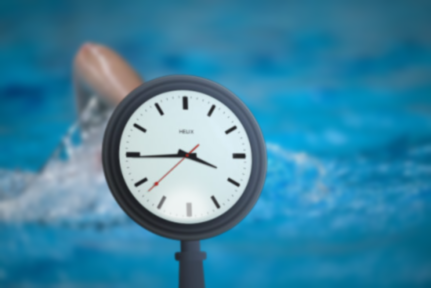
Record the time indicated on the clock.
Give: 3:44:38
